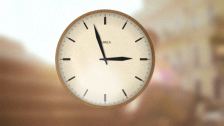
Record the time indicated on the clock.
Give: 2:57
